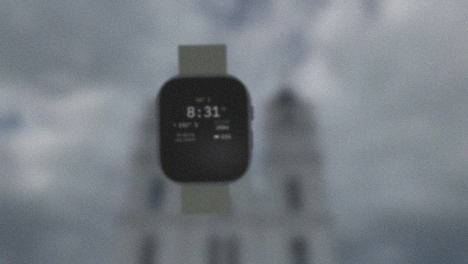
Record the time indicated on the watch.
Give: 8:31
